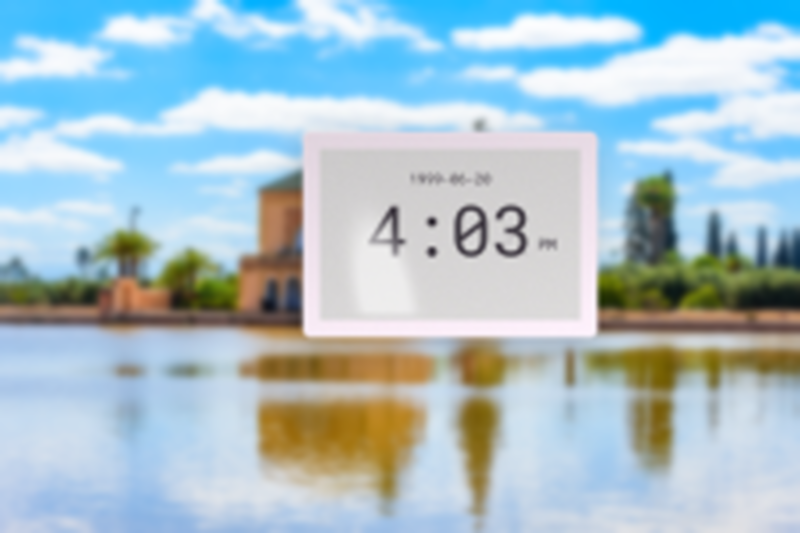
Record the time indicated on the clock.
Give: 4:03
